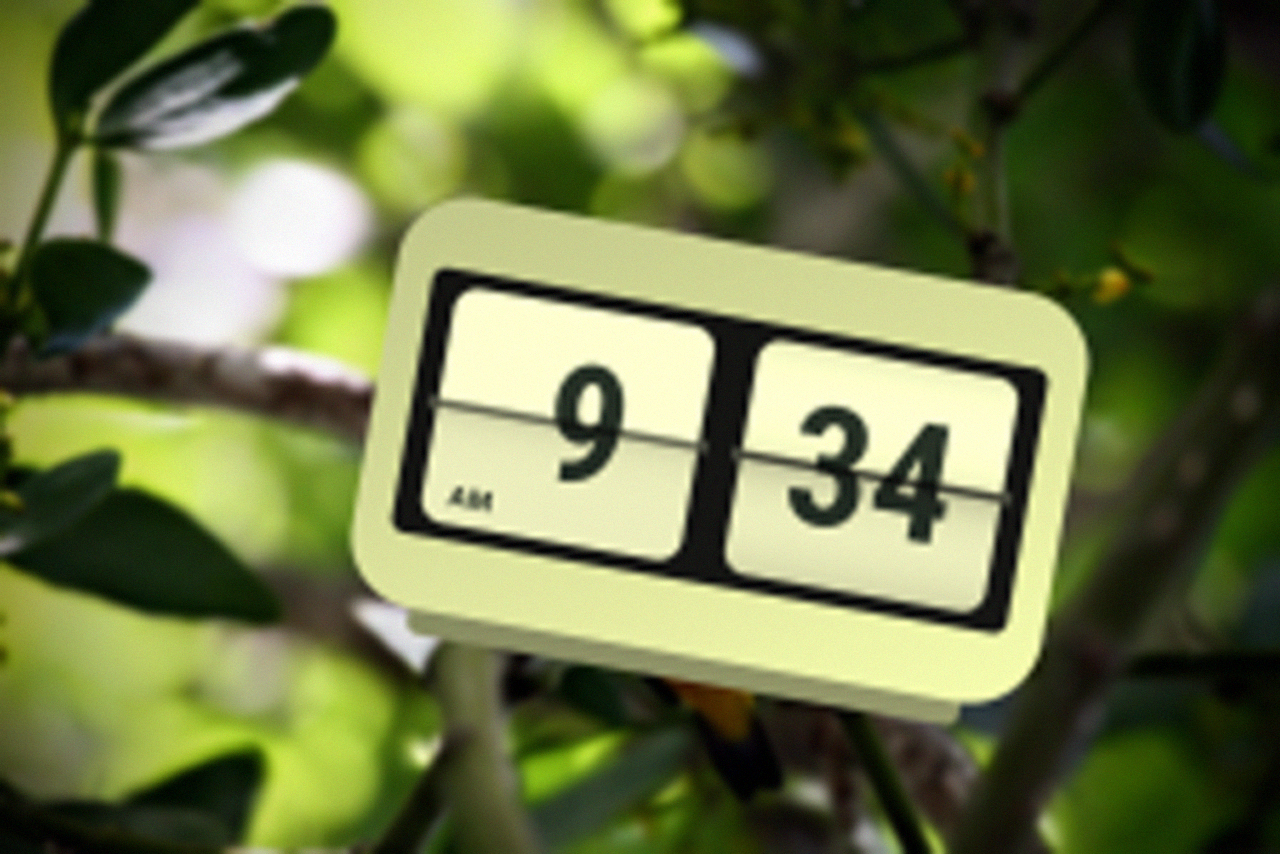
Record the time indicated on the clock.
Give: 9:34
